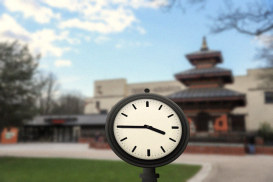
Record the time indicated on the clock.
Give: 3:45
